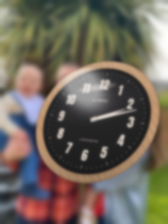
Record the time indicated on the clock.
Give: 2:12
